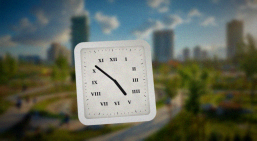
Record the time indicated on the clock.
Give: 4:52
